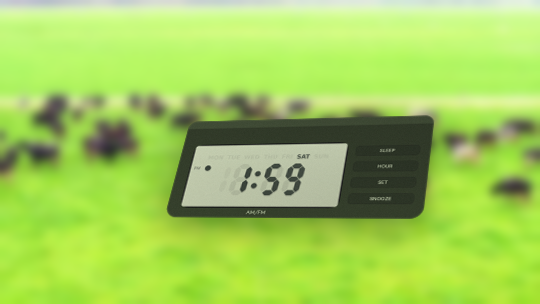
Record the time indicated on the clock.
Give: 1:59
